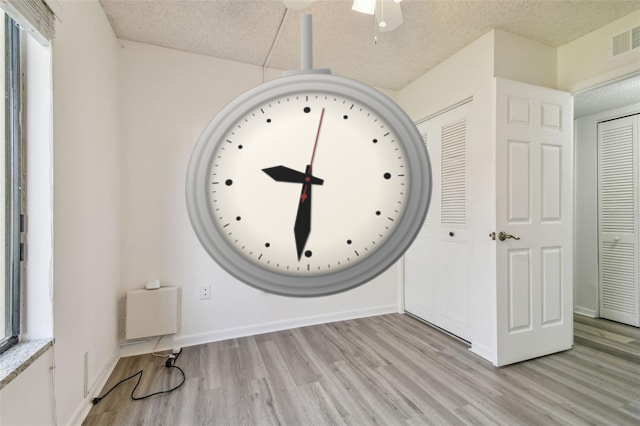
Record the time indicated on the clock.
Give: 9:31:02
